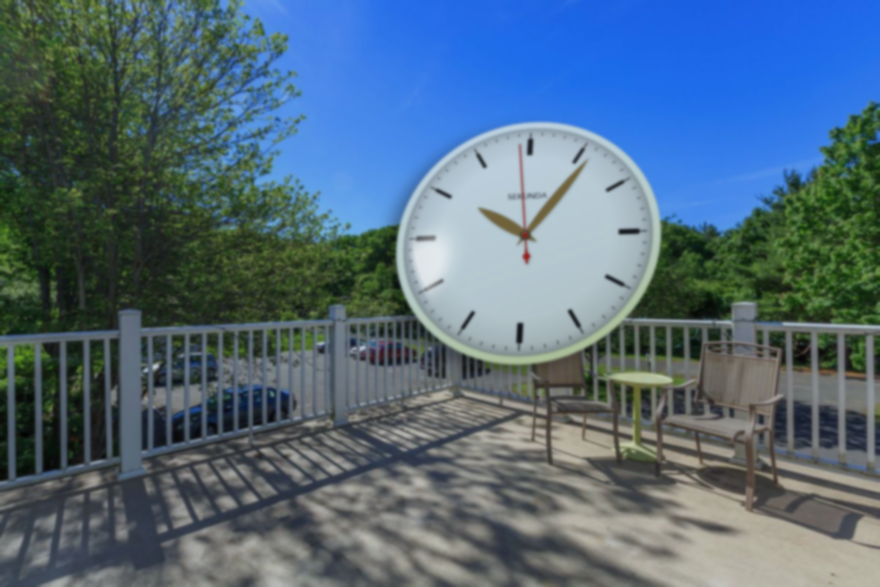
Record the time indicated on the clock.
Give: 10:05:59
